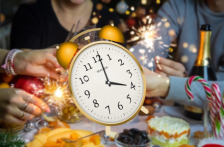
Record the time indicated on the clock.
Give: 4:01
